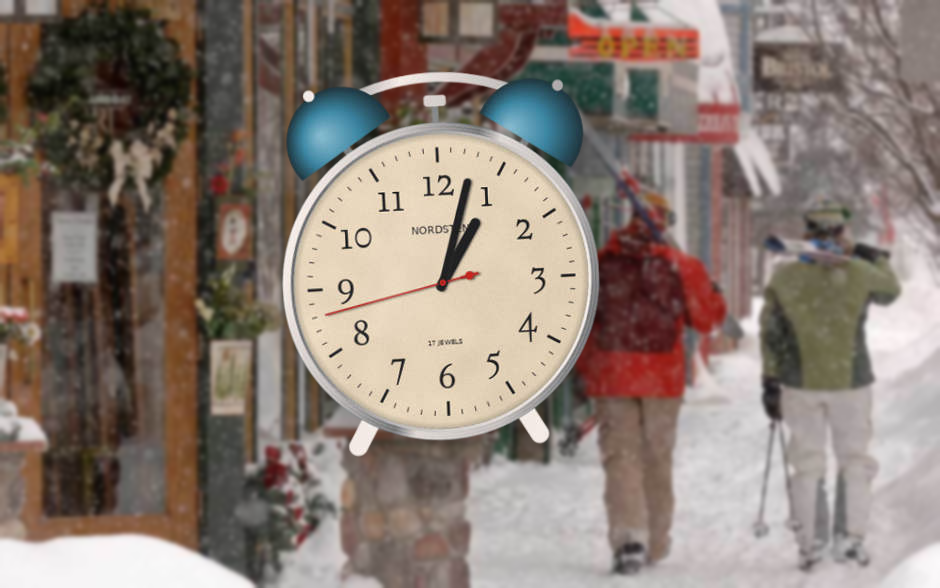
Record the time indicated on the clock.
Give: 1:02:43
